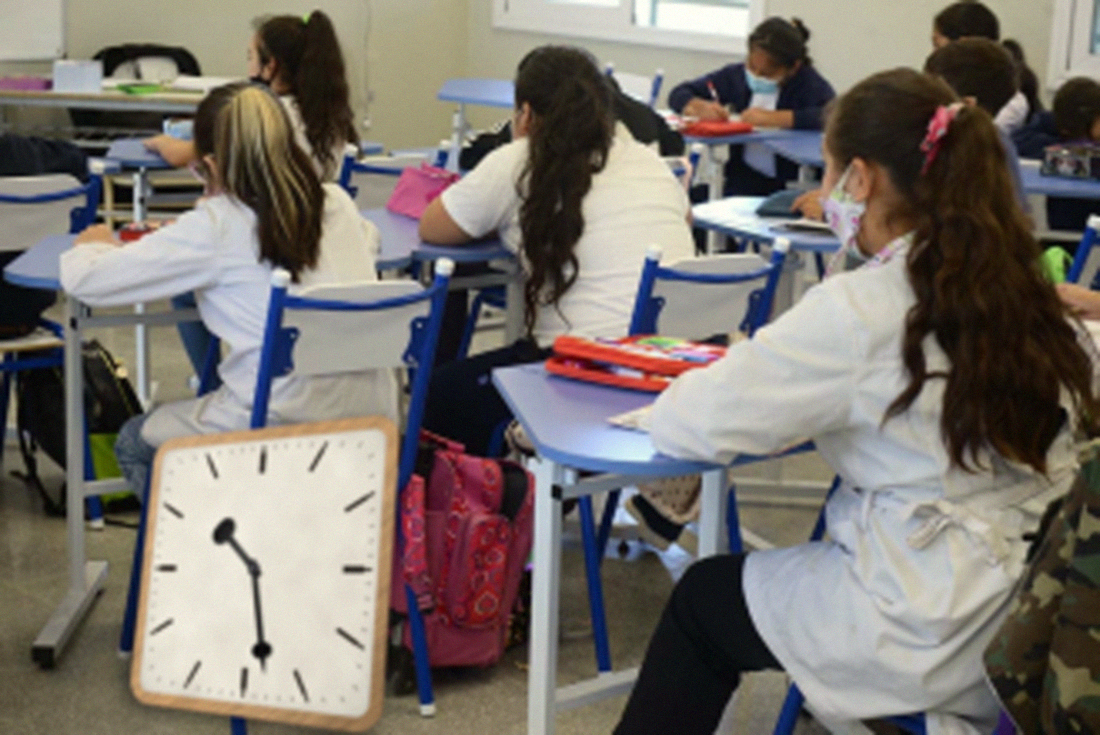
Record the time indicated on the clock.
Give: 10:28
